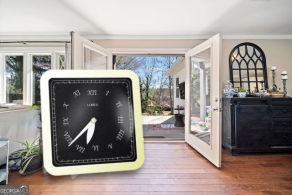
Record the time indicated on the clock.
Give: 6:38
